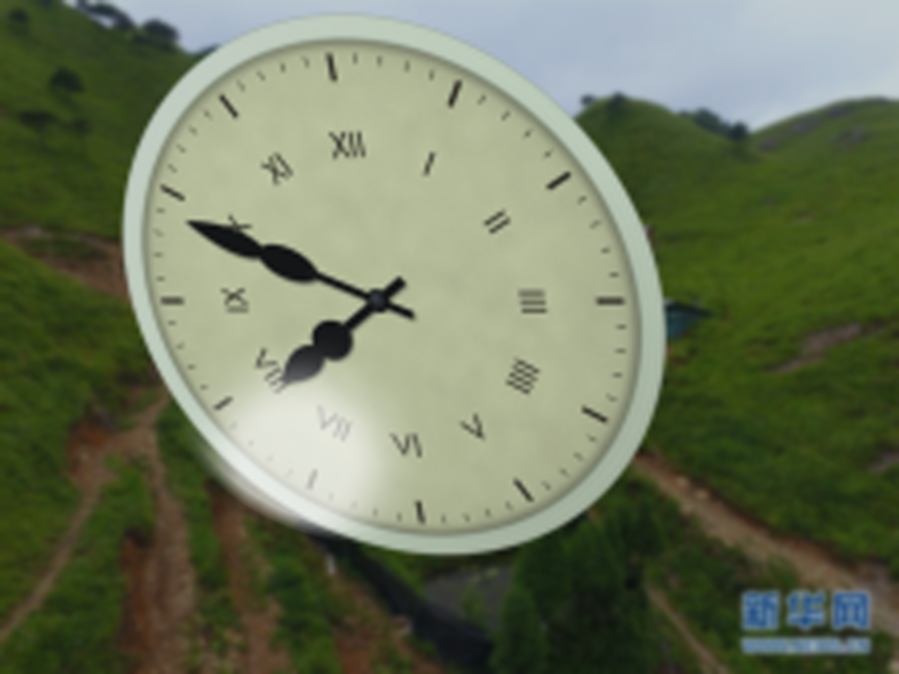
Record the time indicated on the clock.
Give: 7:49
